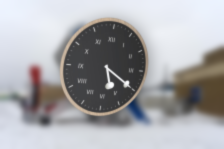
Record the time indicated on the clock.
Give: 5:20
